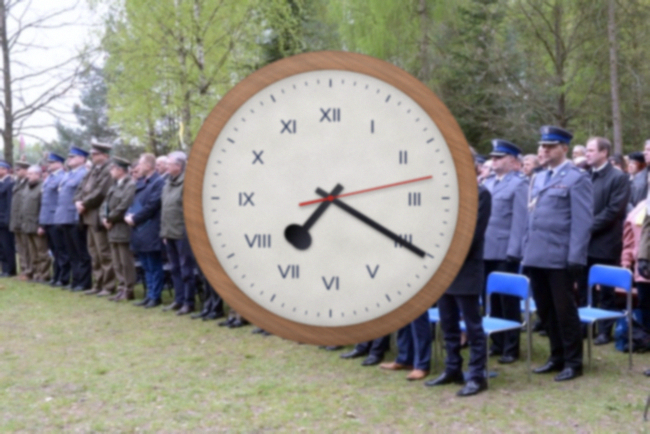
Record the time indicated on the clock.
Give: 7:20:13
